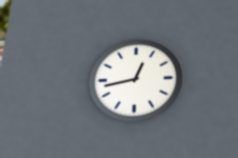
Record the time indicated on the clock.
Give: 12:43
